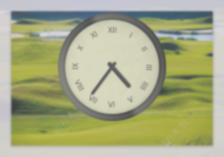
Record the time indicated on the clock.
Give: 4:36
